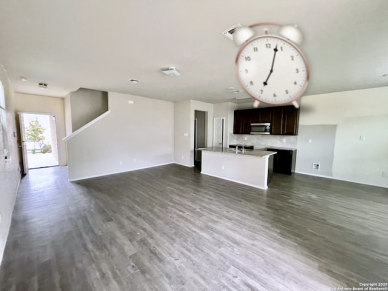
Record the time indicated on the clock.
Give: 7:03
